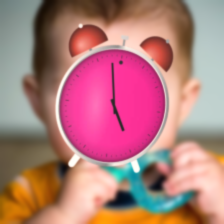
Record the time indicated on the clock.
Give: 4:58
